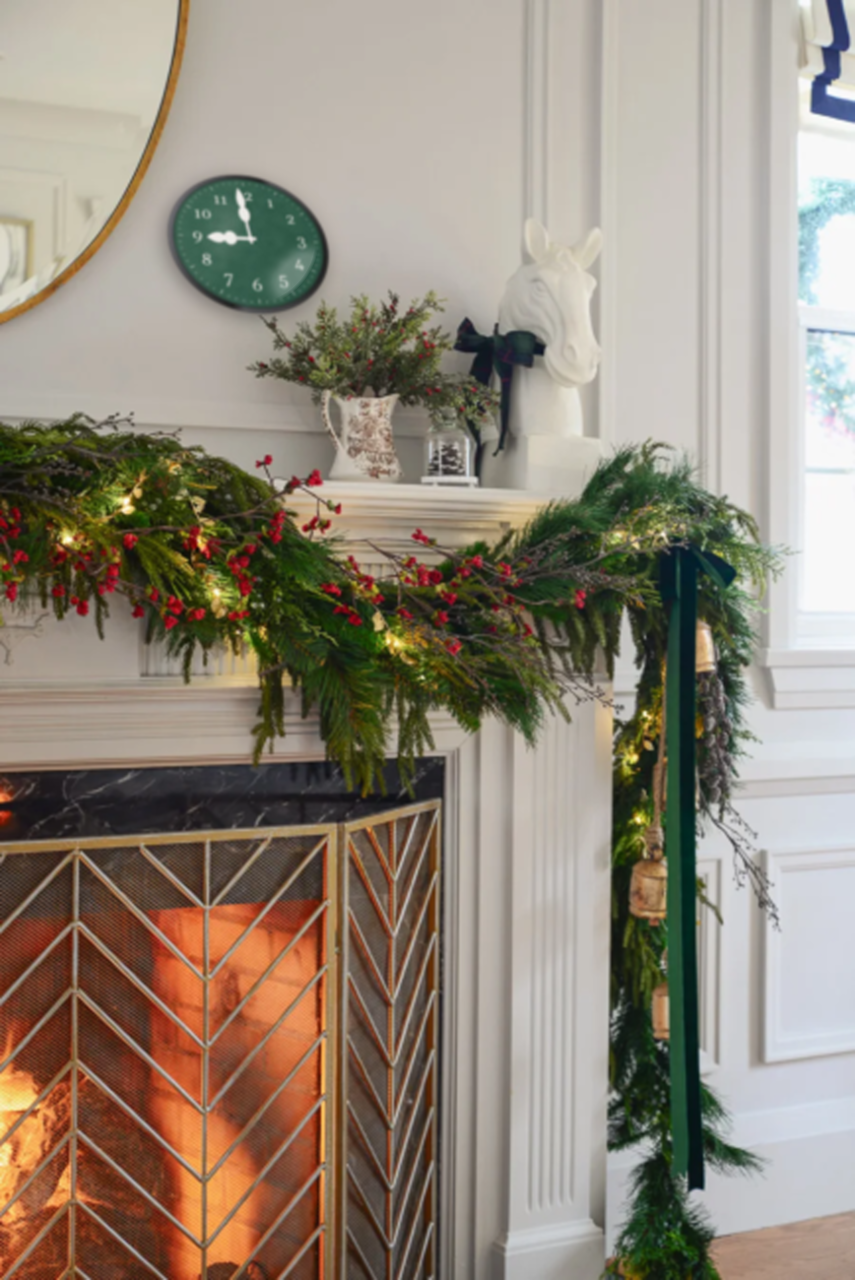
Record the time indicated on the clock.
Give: 8:59
